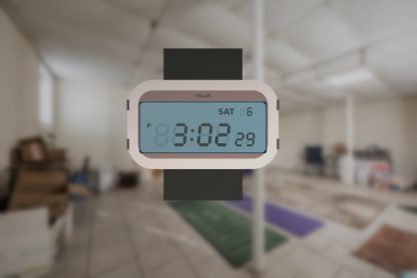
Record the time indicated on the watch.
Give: 3:02:29
